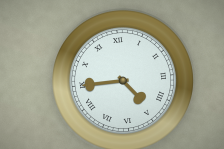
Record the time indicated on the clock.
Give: 4:45
